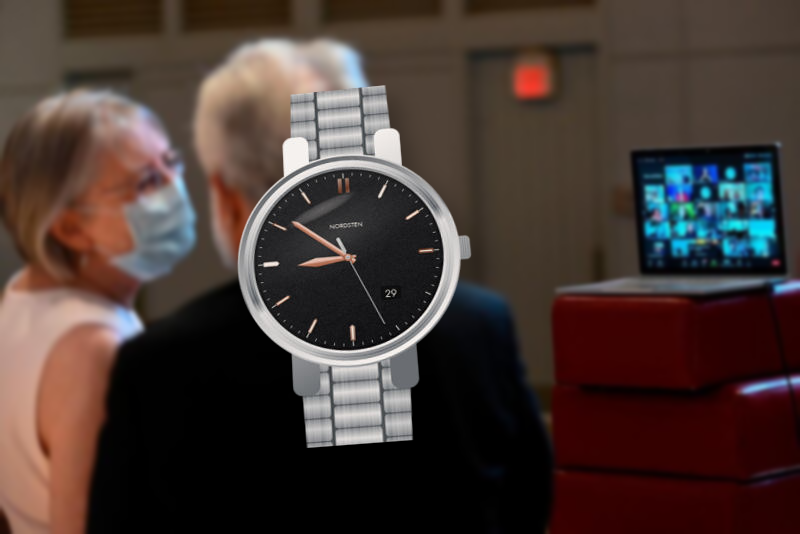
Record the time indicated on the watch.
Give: 8:51:26
